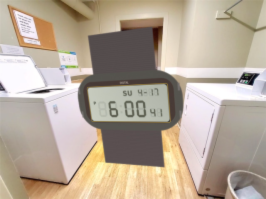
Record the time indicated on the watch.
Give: 6:00
